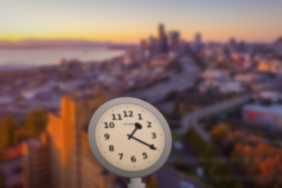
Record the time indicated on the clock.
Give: 1:20
